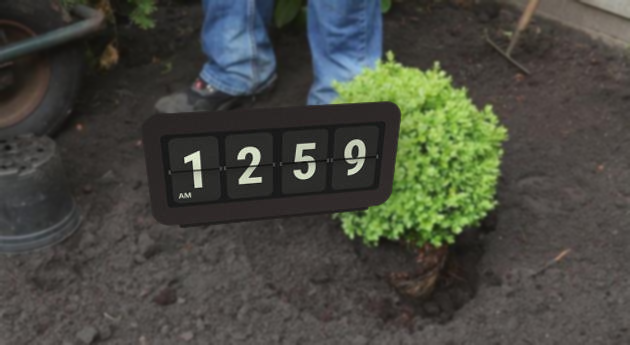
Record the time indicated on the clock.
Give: 12:59
